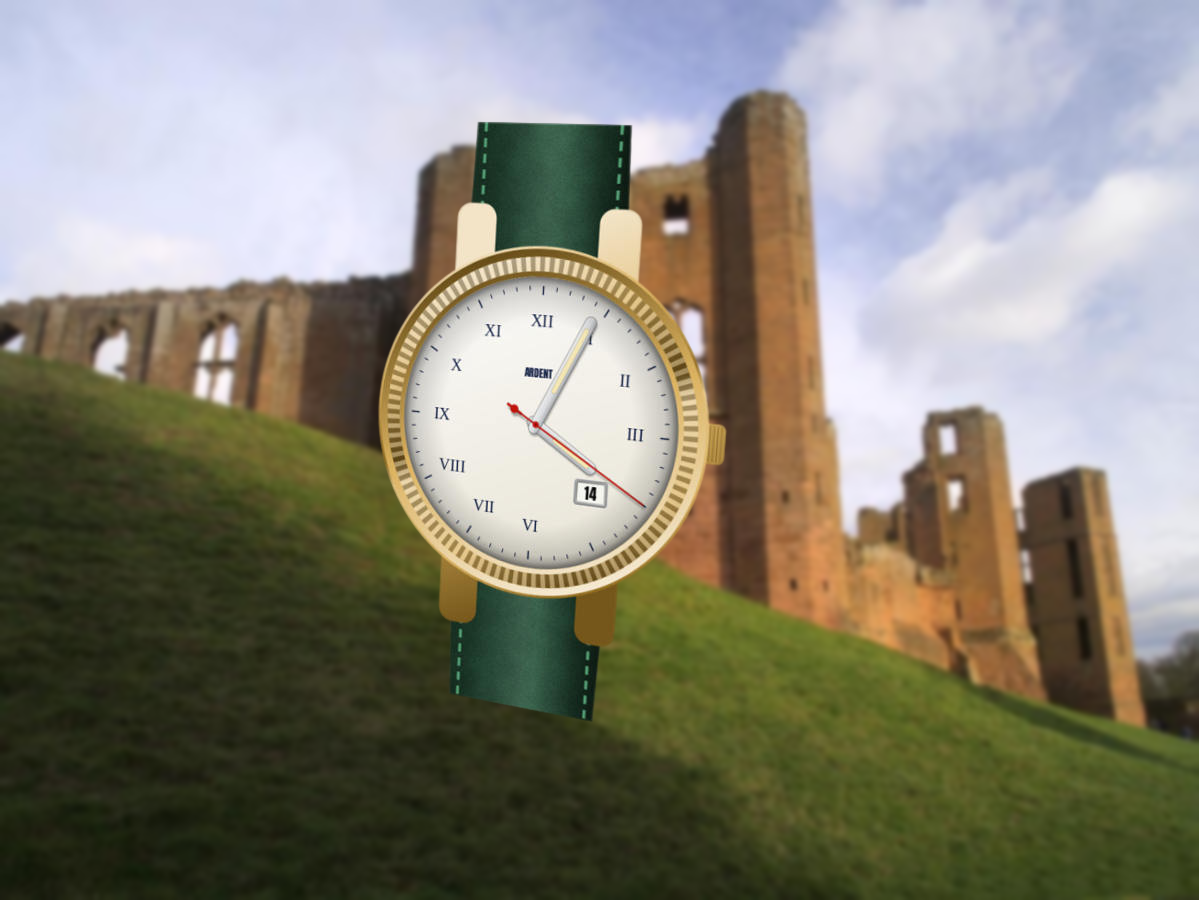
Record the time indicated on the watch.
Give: 4:04:20
